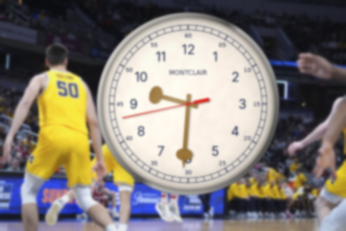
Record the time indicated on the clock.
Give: 9:30:43
